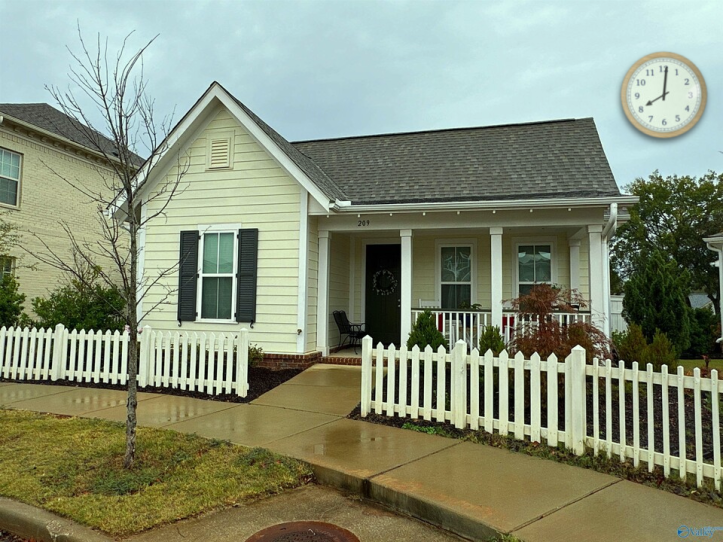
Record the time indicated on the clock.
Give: 8:01
